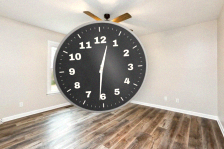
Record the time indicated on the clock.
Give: 12:31
